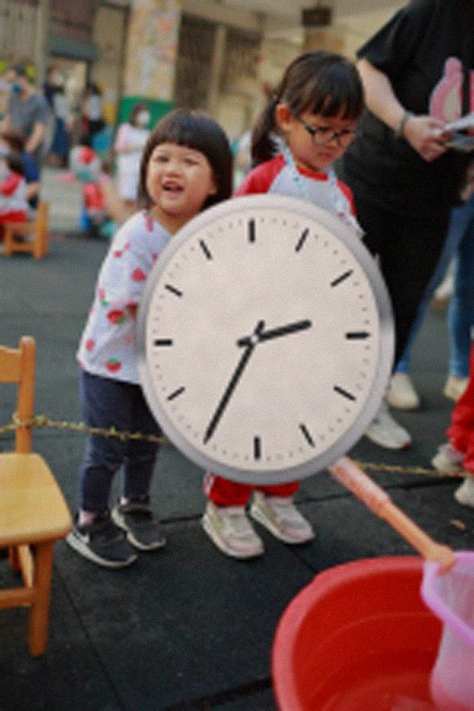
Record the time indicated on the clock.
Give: 2:35
